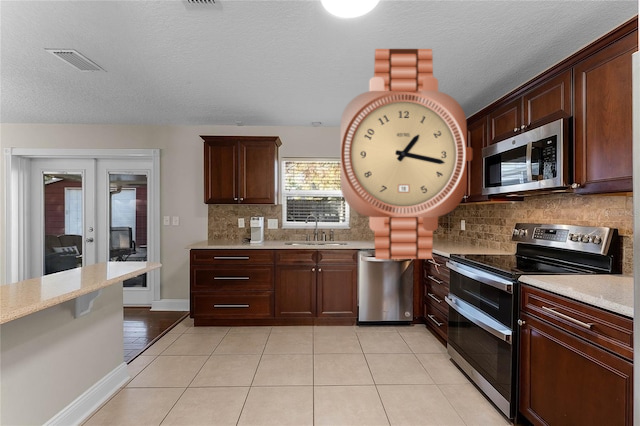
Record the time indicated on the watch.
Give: 1:17
